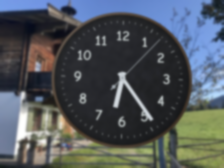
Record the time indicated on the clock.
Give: 6:24:07
